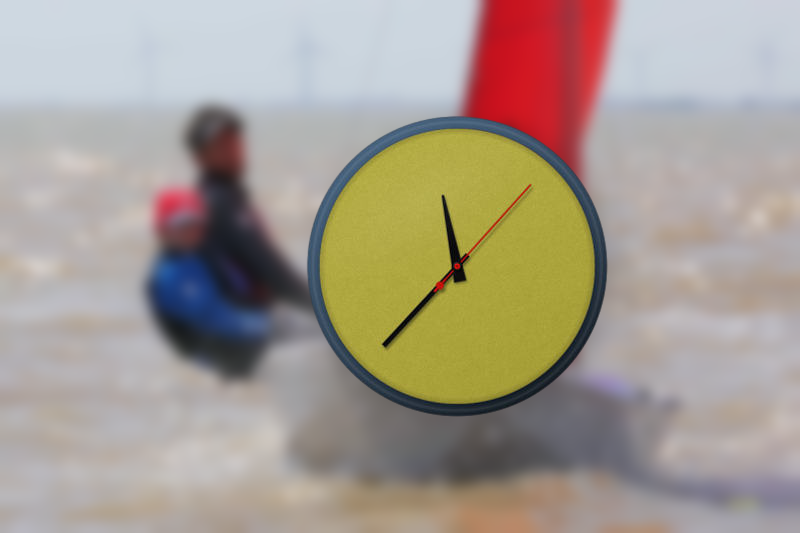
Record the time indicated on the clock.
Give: 11:37:07
